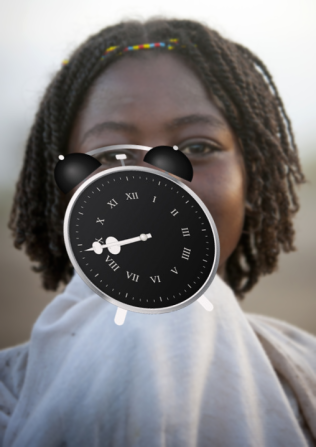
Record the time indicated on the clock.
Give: 8:44
